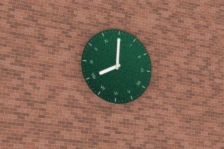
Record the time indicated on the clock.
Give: 8:00
